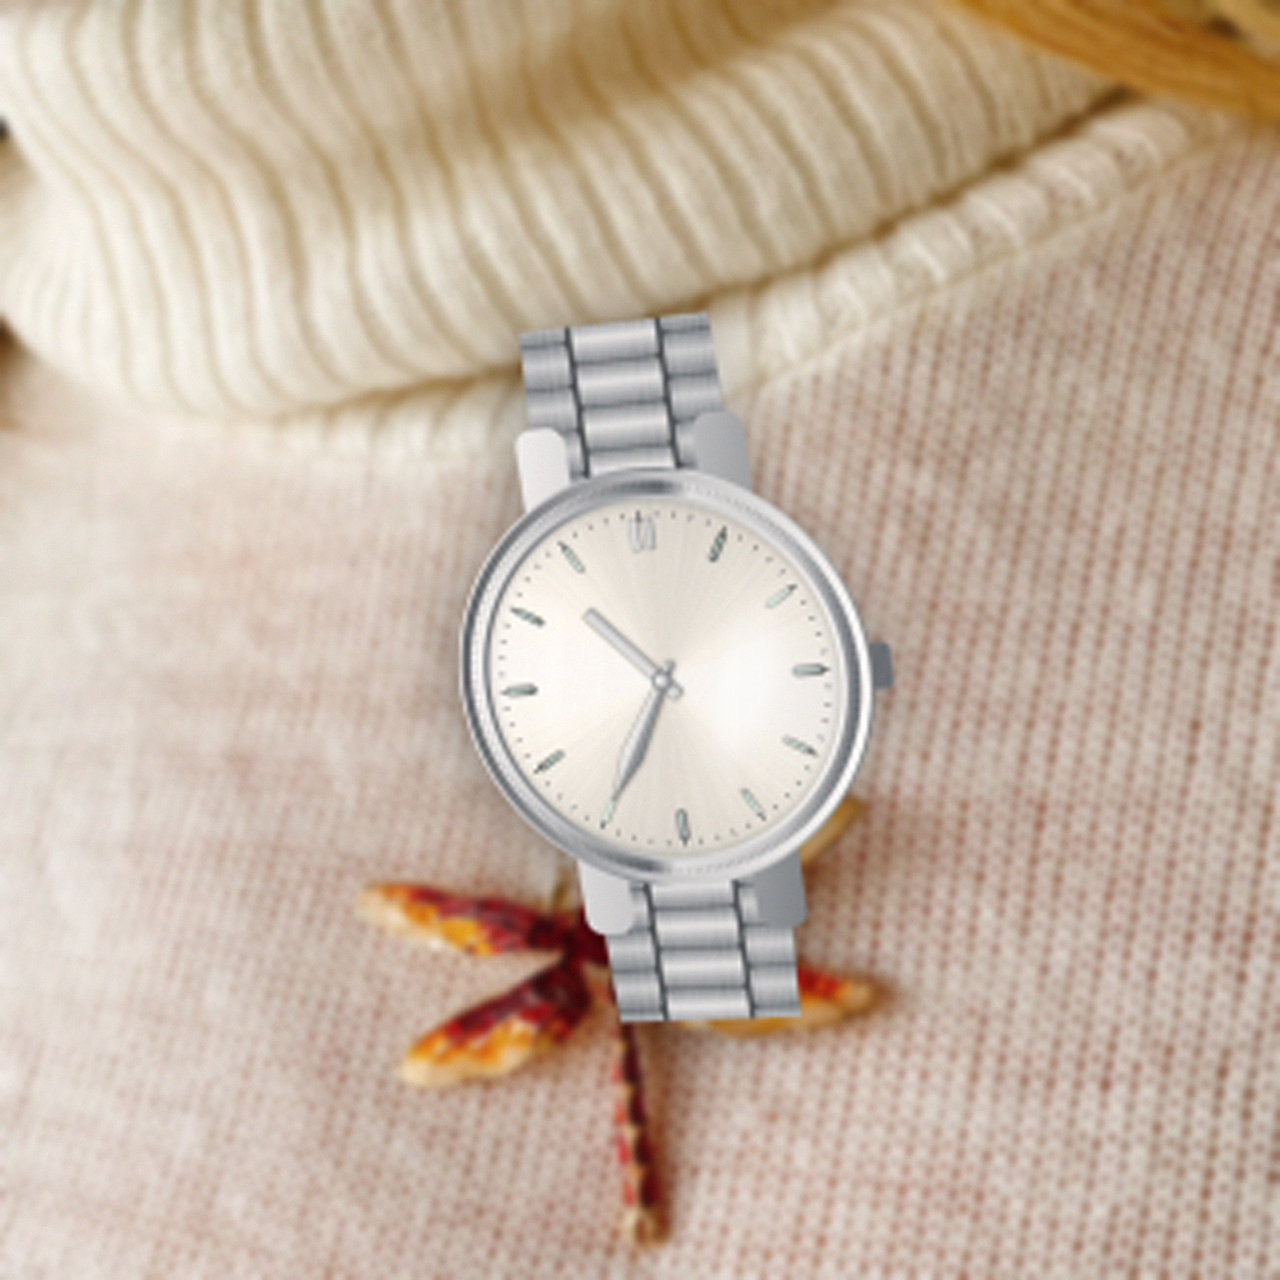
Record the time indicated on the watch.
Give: 10:35
